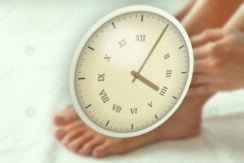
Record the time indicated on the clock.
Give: 4:05
